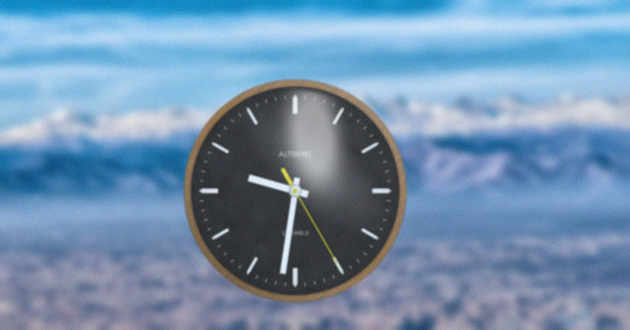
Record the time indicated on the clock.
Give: 9:31:25
